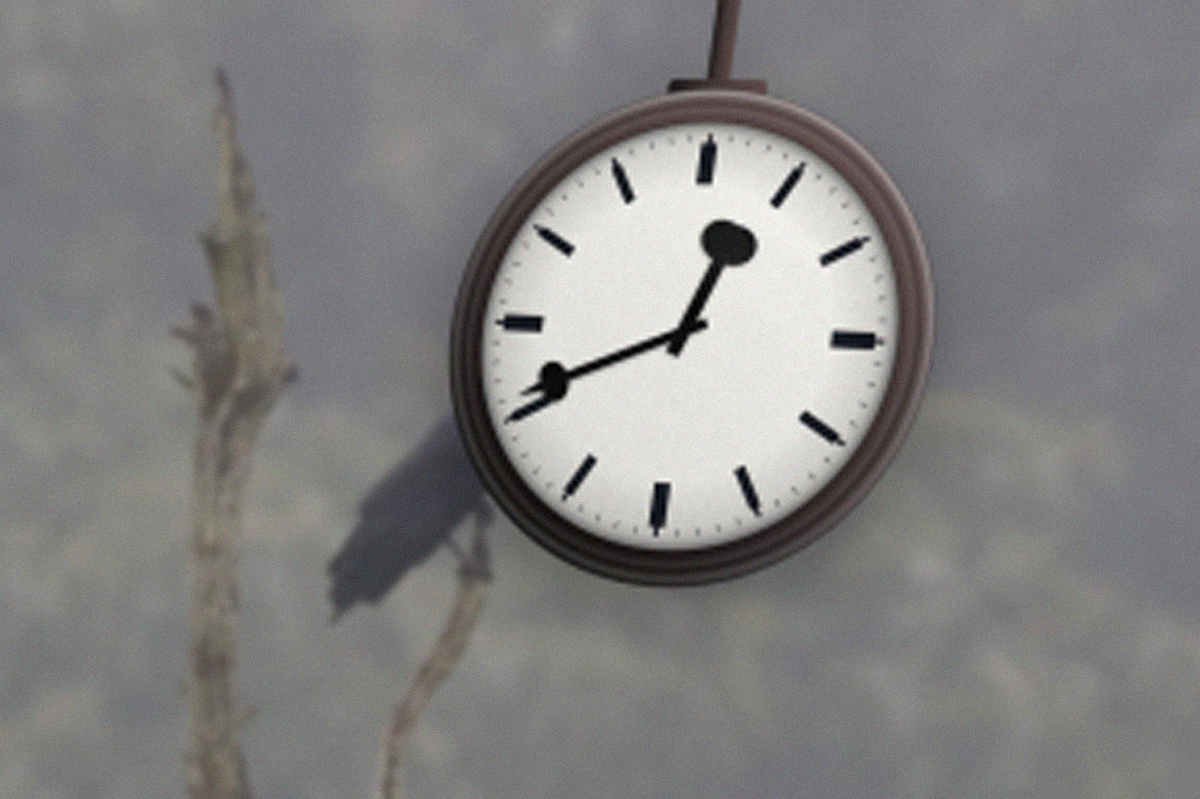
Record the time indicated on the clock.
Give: 12:41
